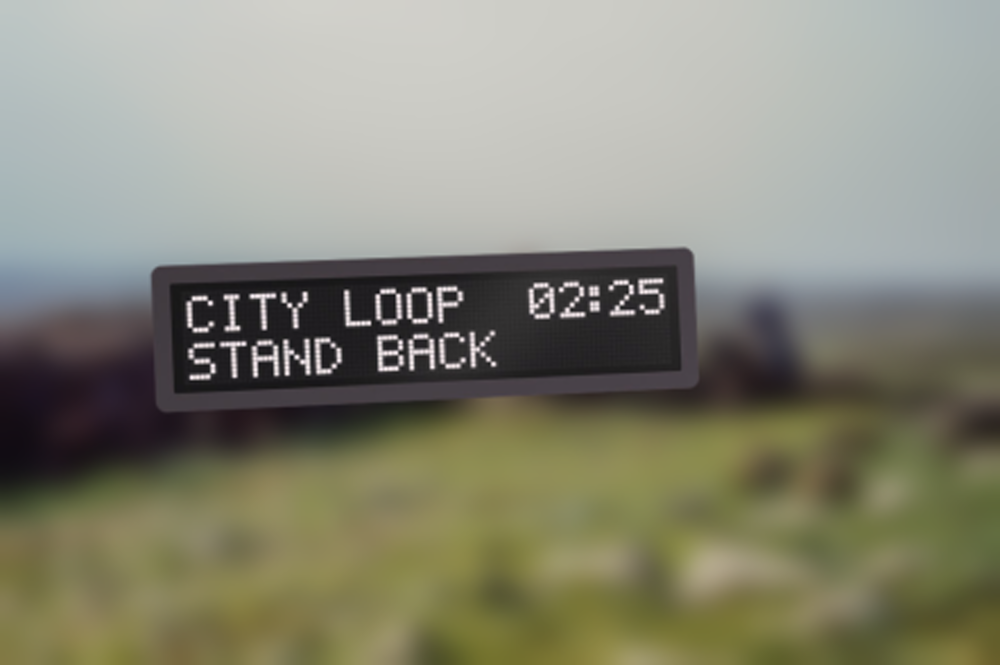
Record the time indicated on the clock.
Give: 2:25
